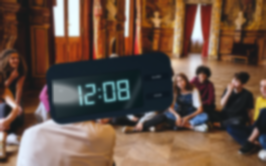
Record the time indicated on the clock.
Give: 12:08
